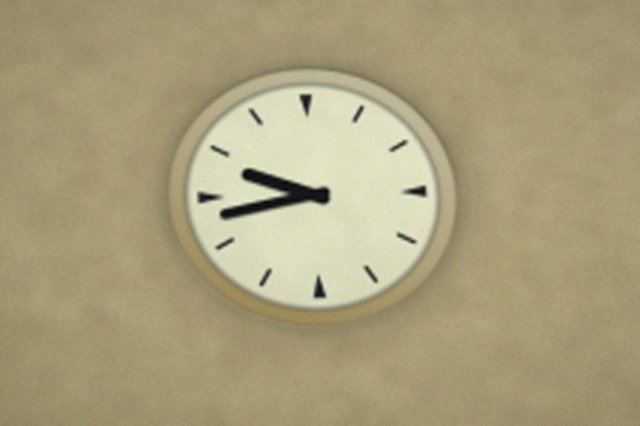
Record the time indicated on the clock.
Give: 9:43
